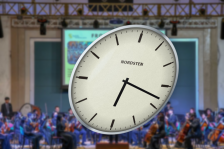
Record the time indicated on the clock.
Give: 6:18
